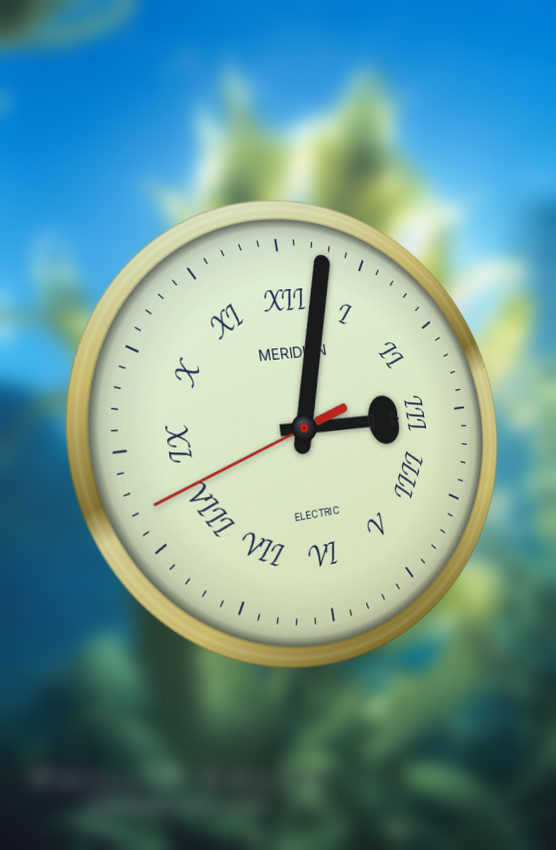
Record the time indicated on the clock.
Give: 3:02:42
